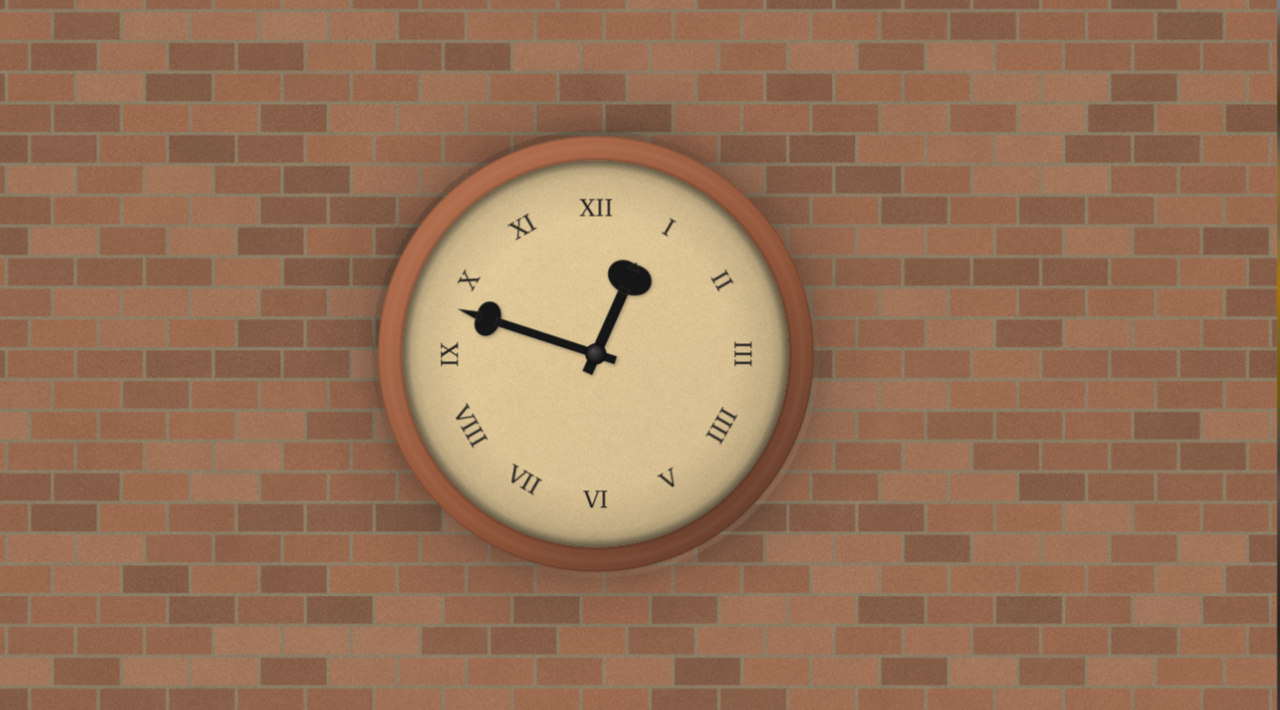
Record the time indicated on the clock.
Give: 12:48
